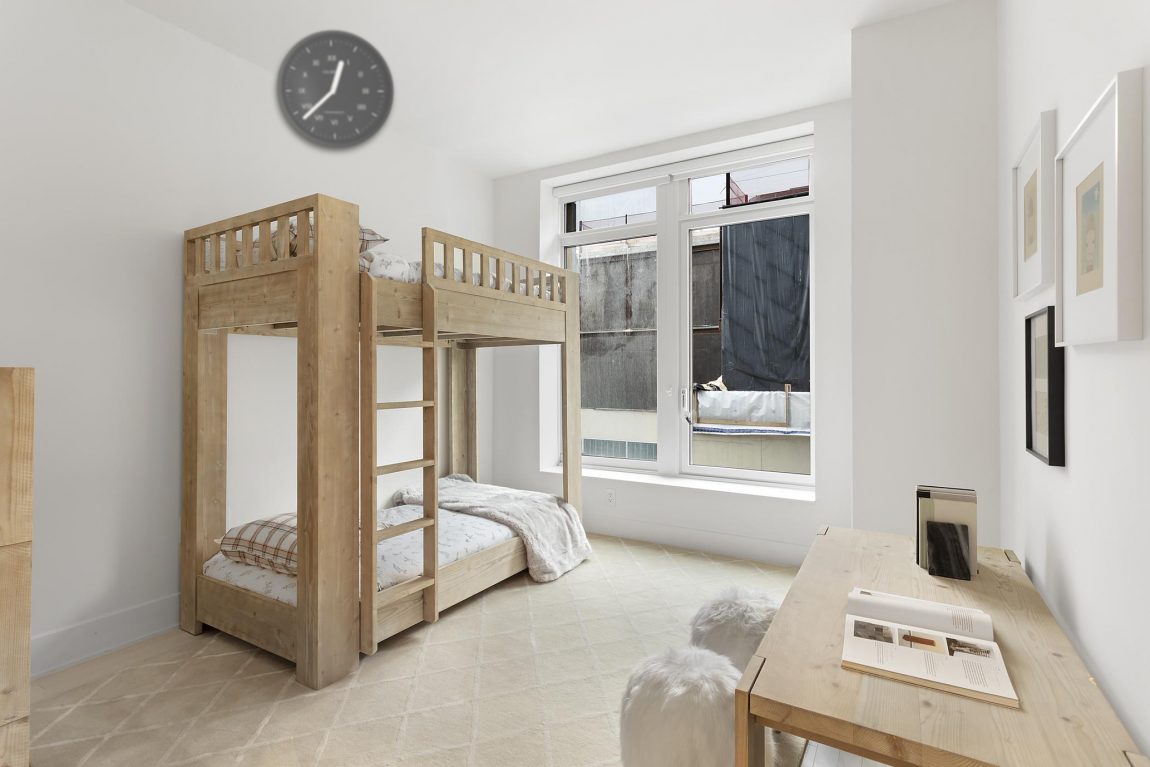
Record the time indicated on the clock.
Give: 12:38
